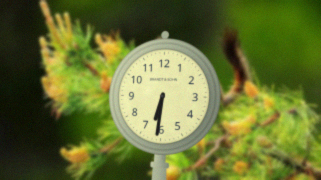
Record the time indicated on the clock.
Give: 6:31
